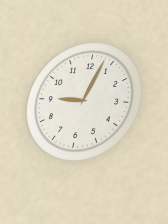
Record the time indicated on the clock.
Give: 9:03
